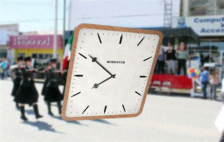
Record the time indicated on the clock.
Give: 7:51
